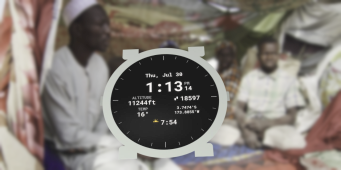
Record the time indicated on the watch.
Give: 1:13
